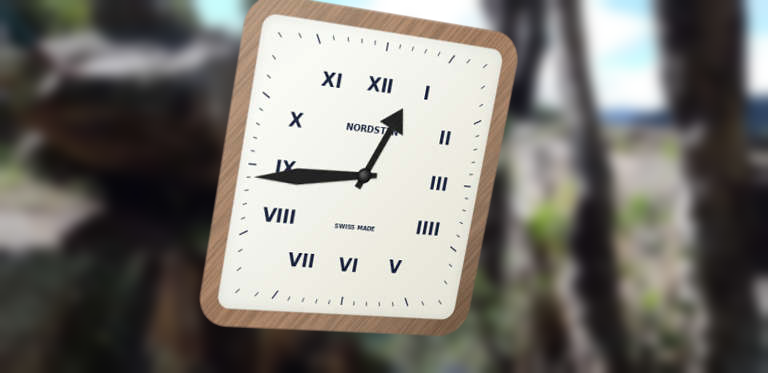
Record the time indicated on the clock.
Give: 12:44
